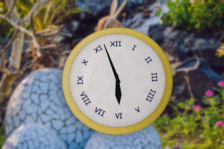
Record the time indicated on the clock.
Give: 5:57
